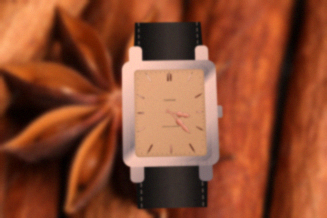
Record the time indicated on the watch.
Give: 3:23
